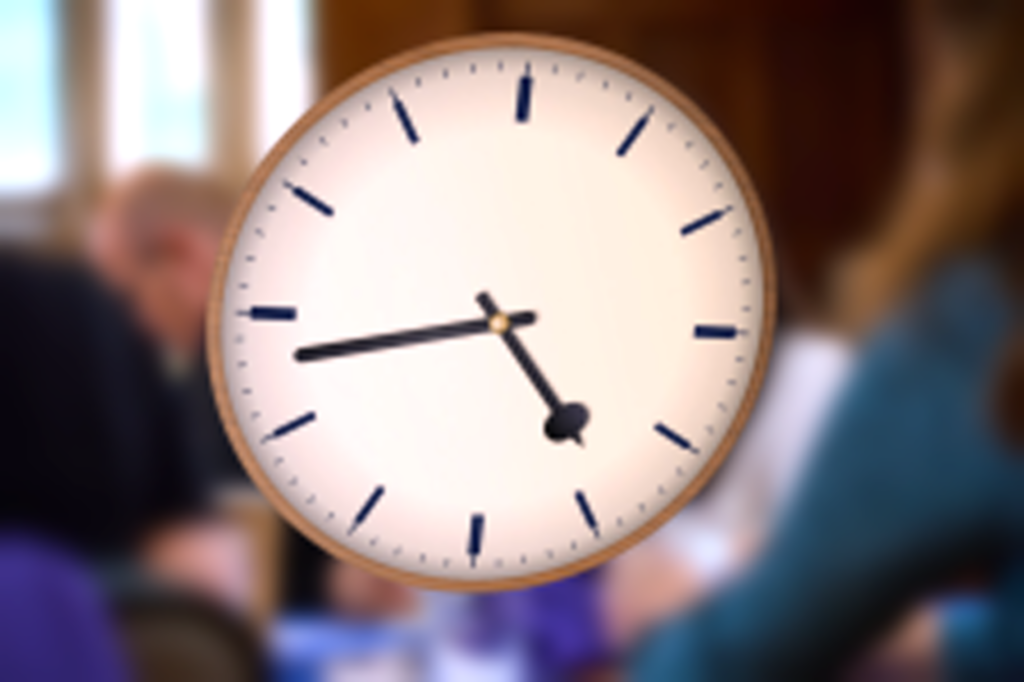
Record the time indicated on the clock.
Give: 4:43
